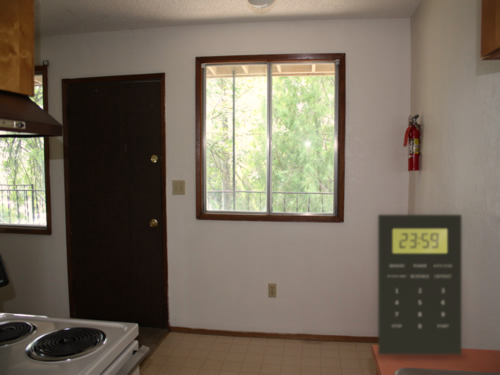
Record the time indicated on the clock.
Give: 23:59
